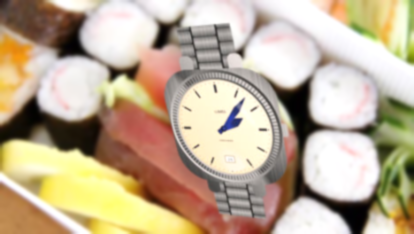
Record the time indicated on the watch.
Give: 2:07
